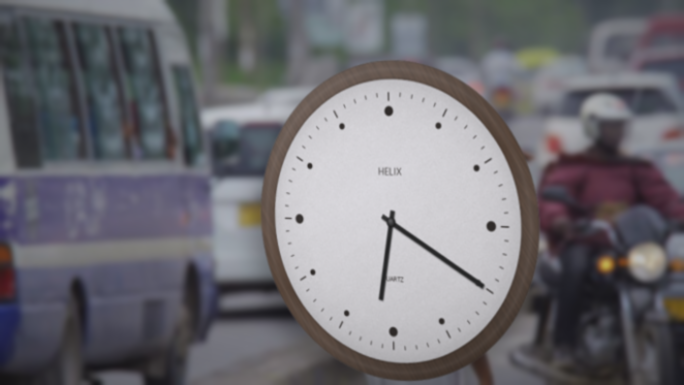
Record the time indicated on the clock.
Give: 6:20
